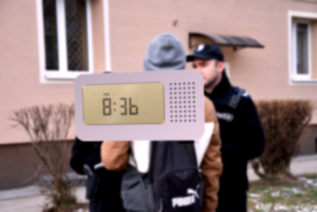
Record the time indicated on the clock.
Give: 8:36
